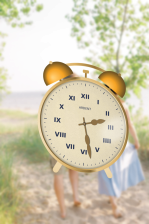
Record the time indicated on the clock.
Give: 2:28
